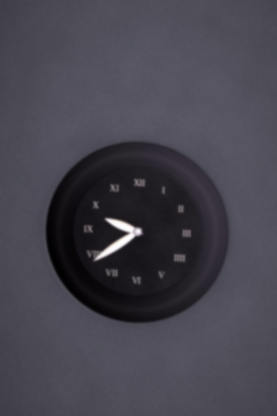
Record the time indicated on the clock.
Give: 9:39
